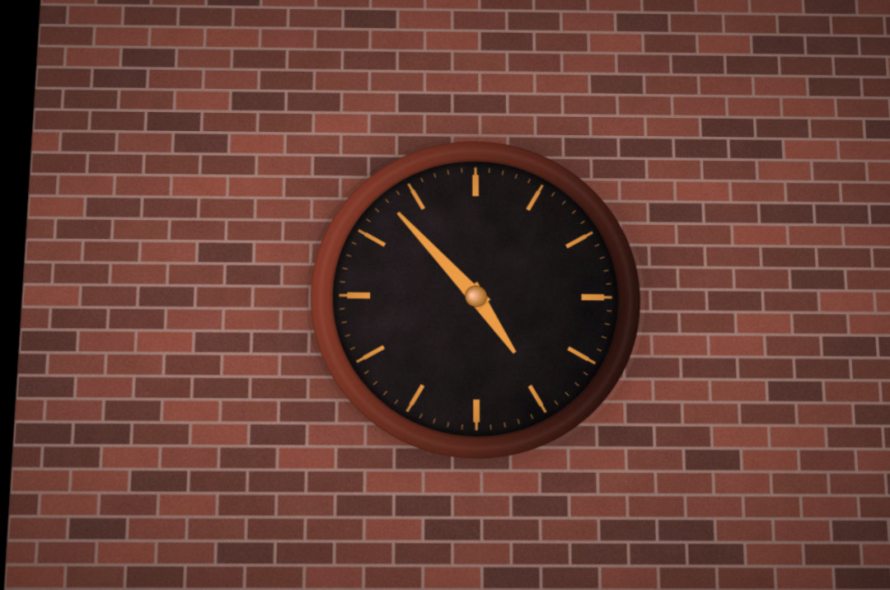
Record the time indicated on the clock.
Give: 4:53
